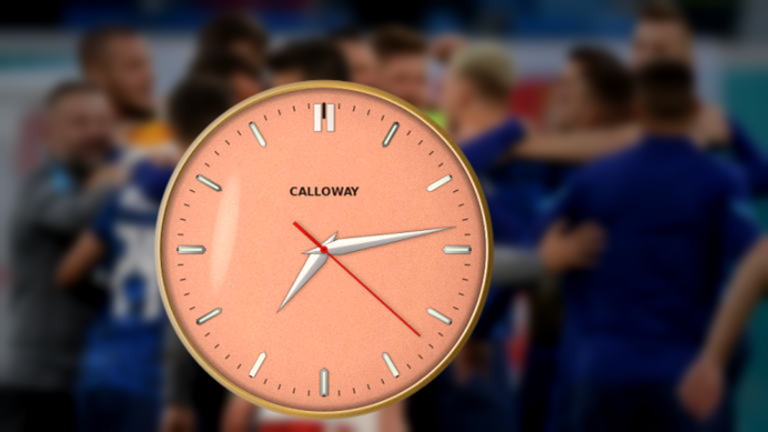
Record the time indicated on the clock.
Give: 7:13:22
